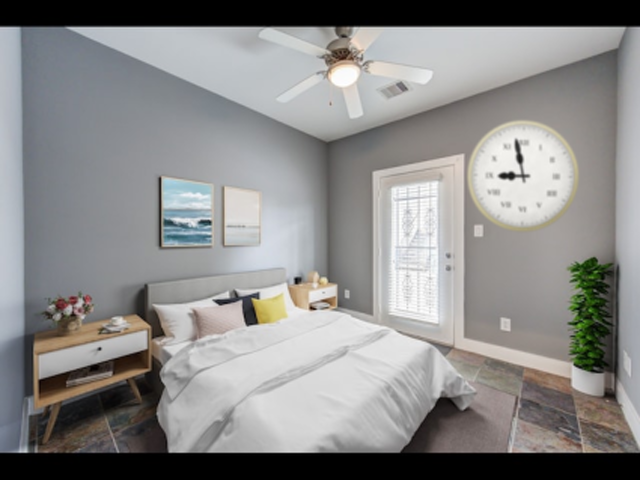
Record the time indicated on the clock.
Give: 8:58
